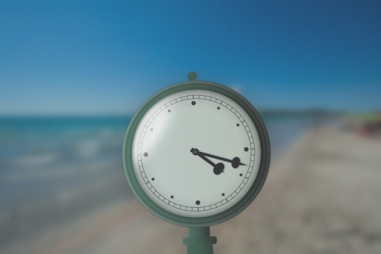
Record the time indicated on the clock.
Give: 4:18
